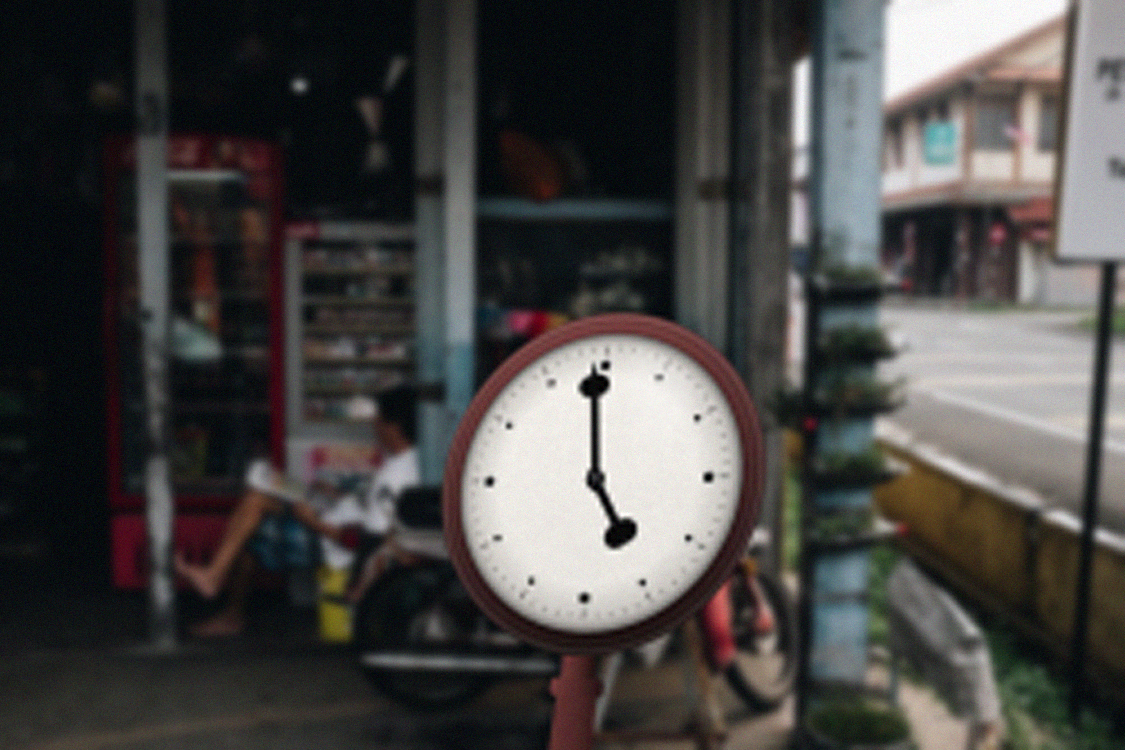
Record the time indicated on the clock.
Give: 4:59
